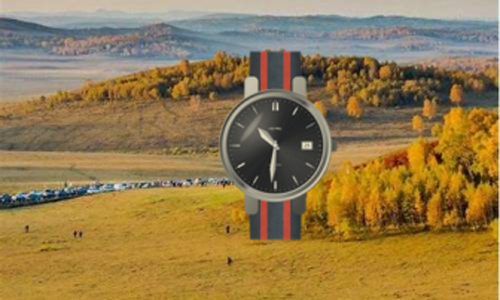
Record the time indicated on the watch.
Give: 10:31
